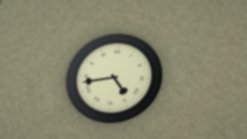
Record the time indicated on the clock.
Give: 4:43
